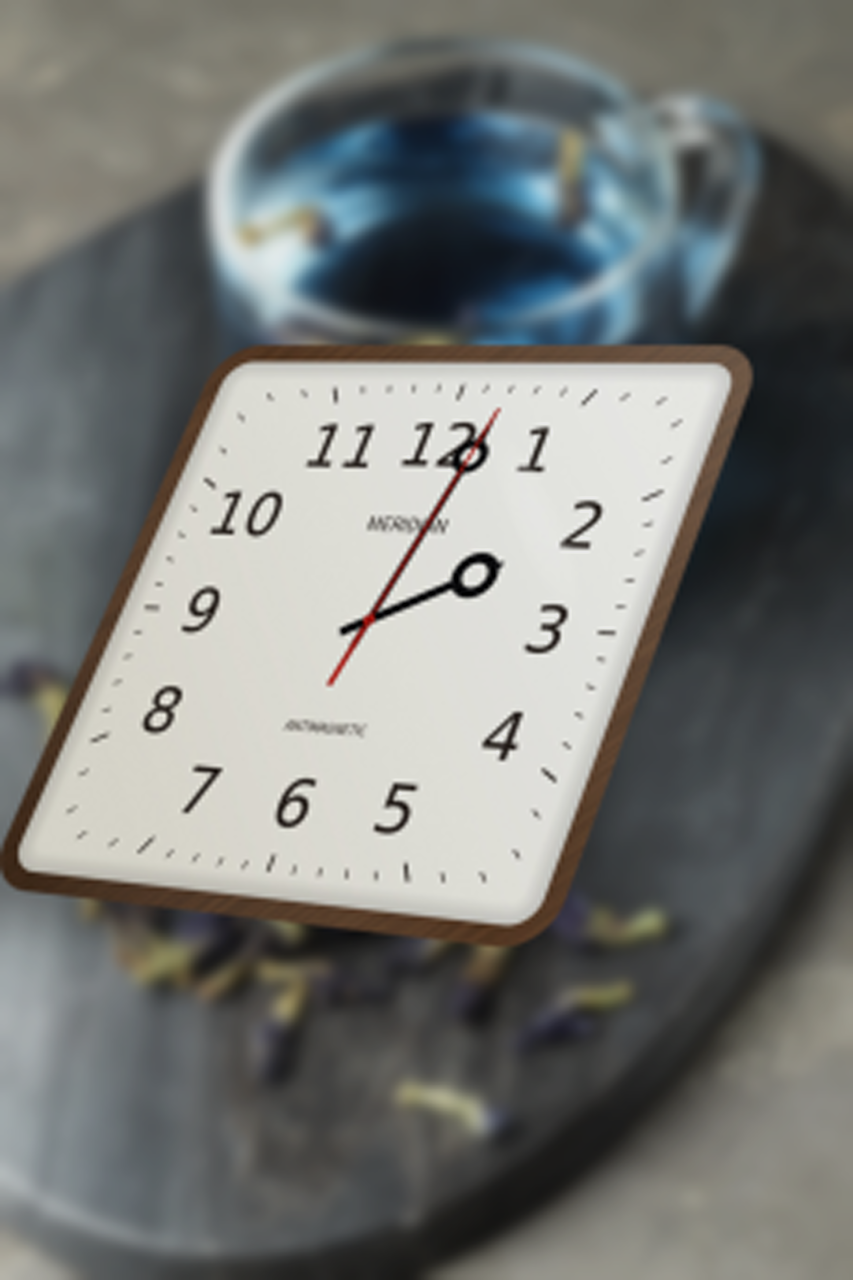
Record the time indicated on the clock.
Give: 2:02:02
